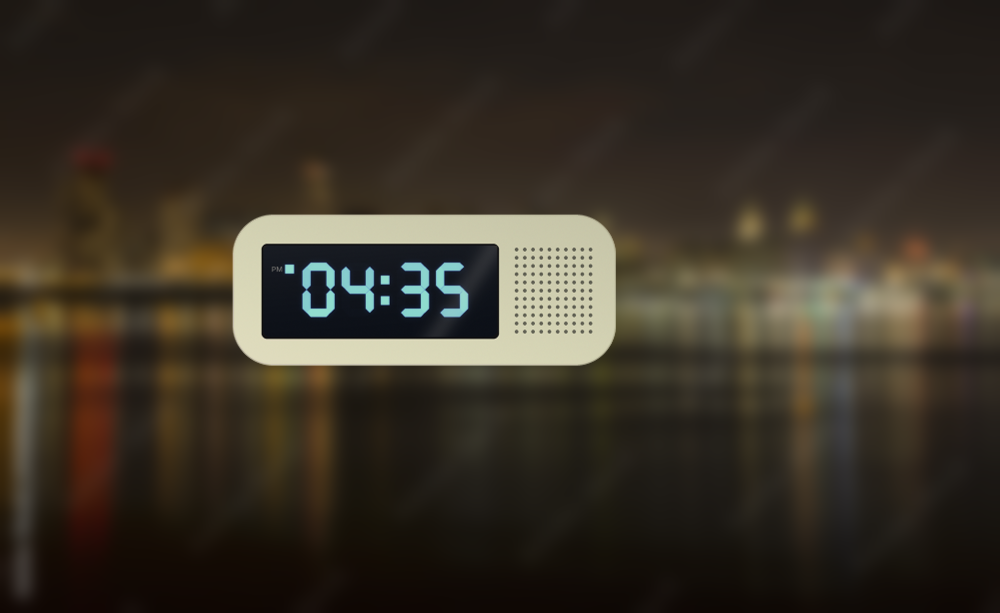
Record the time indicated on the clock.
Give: 4:35
